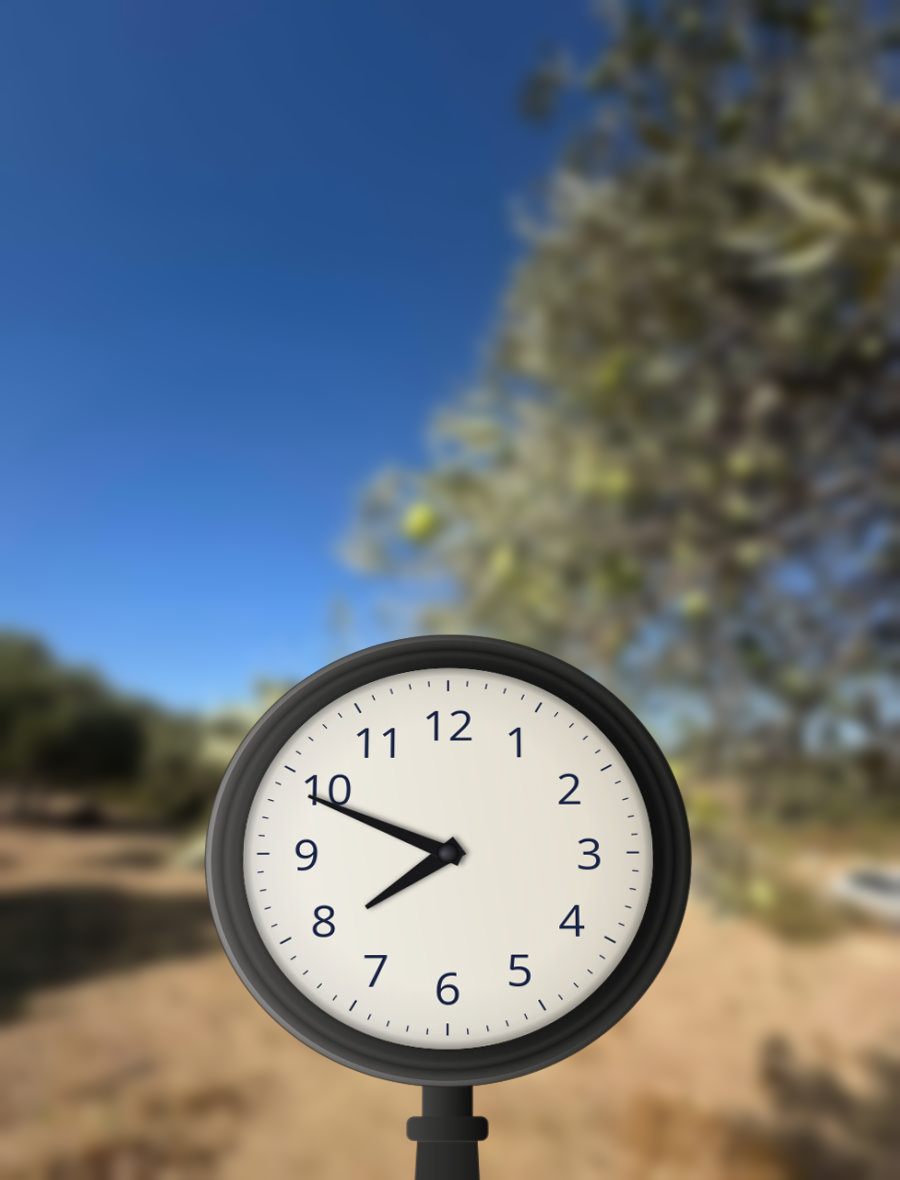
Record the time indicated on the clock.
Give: 7:49
